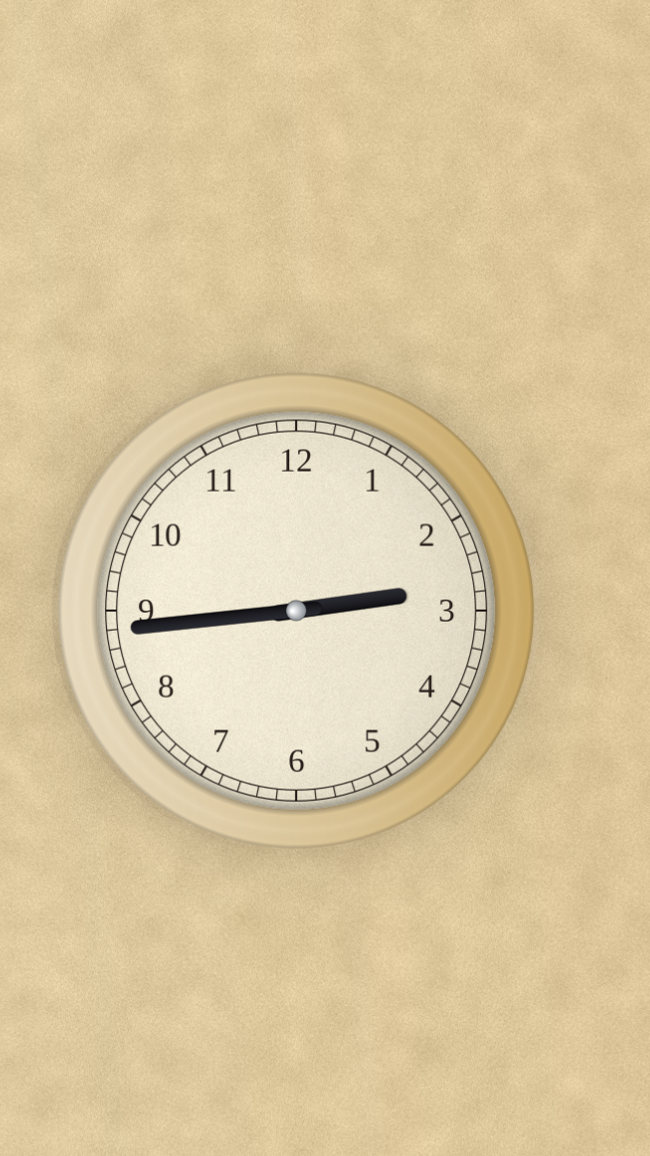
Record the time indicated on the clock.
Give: 2:44
